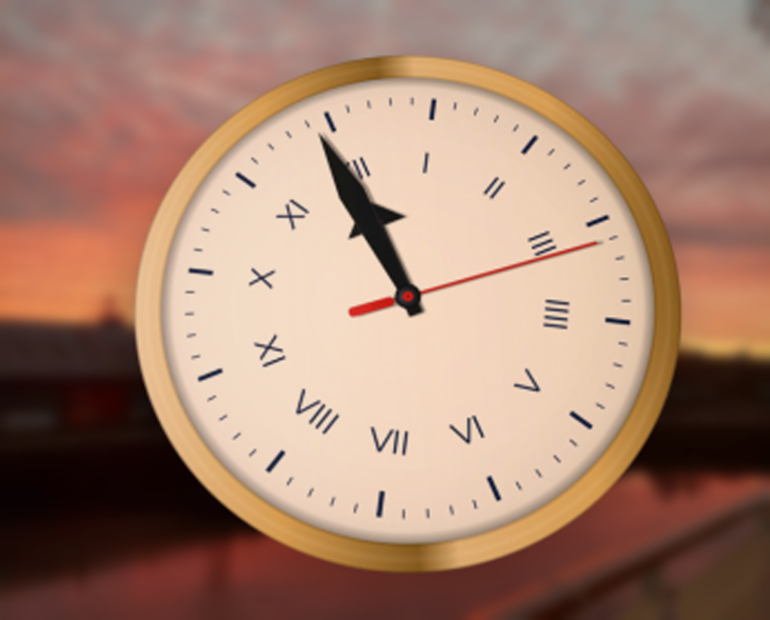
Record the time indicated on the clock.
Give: 11:59:16
